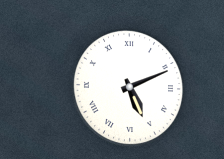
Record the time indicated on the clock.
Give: 5:11
